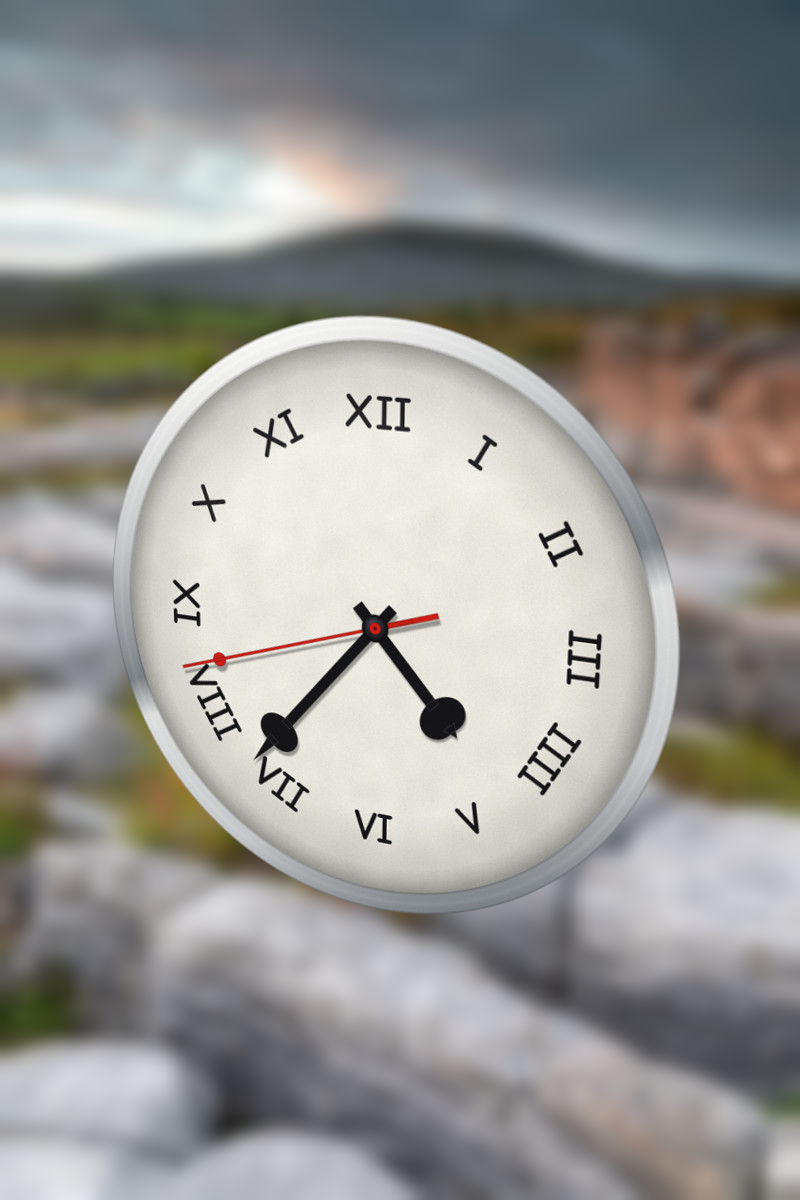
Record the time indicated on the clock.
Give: 4:36:42
